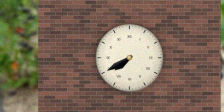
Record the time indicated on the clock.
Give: 7:40
